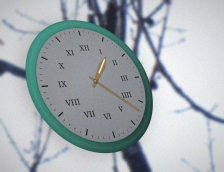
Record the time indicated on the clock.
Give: 1:22
